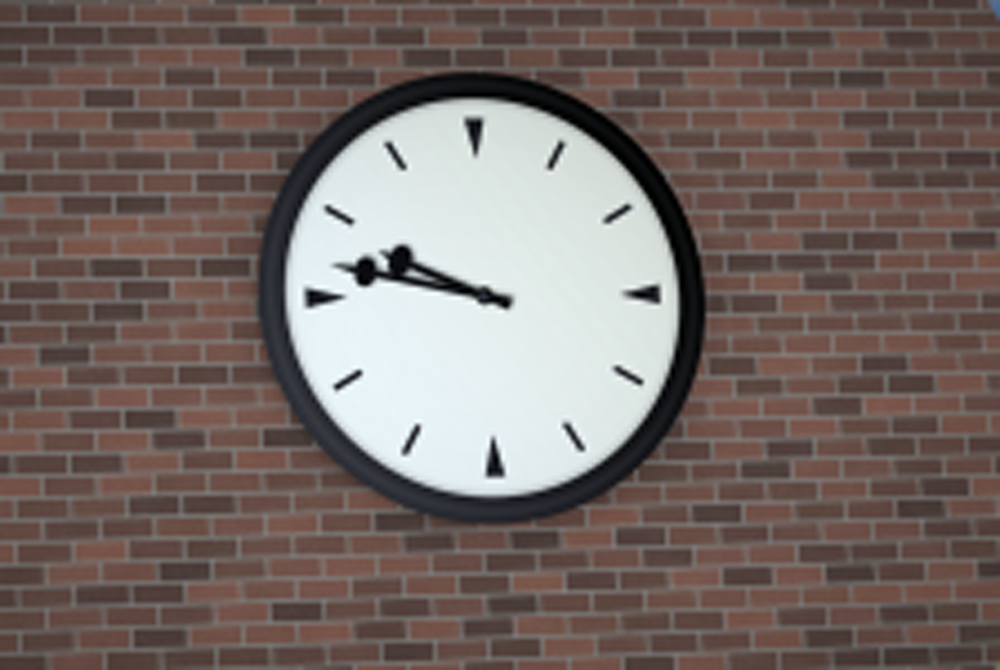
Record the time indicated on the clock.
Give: 9:47
